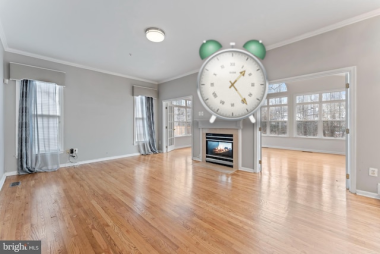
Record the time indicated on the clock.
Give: 1:24
